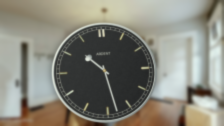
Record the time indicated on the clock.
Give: 10:28
